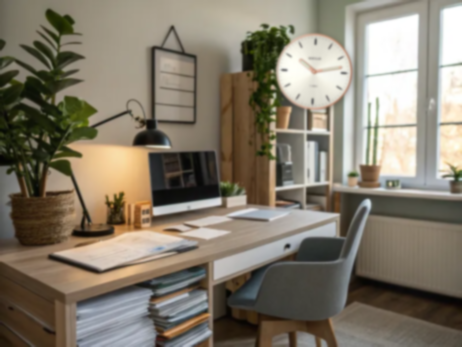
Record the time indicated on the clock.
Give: 10:13
